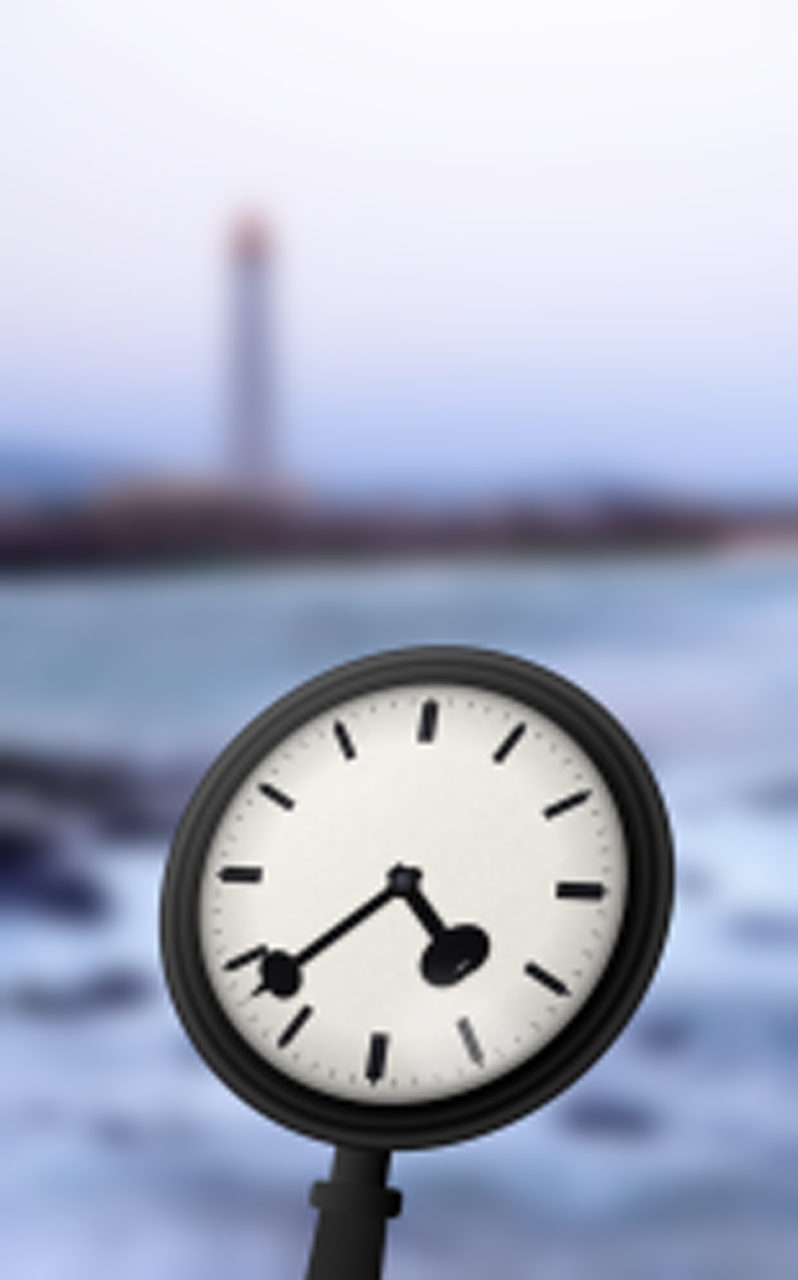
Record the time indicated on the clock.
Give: 4:38
